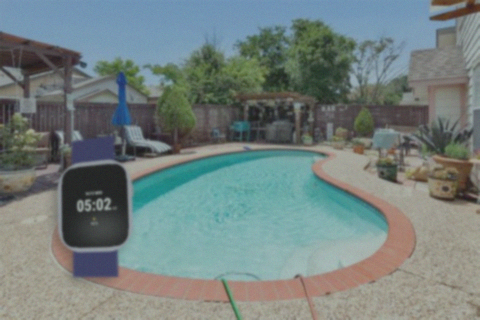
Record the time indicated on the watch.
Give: 5:02
